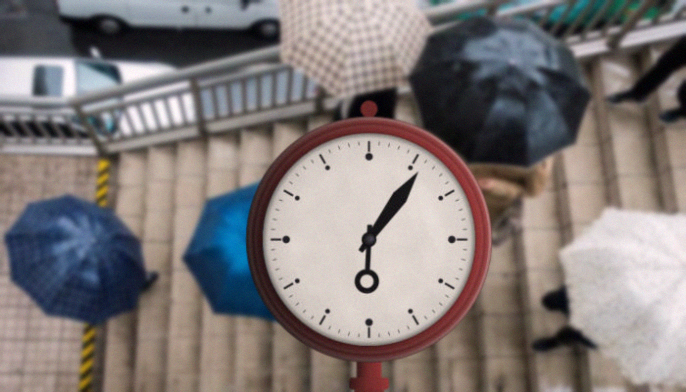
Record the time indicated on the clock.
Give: 6:06
